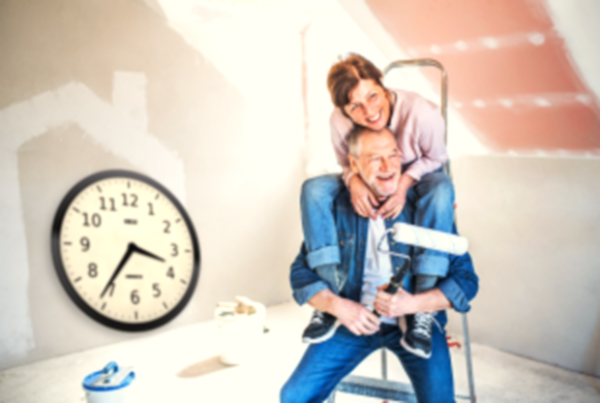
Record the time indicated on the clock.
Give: 3:36
